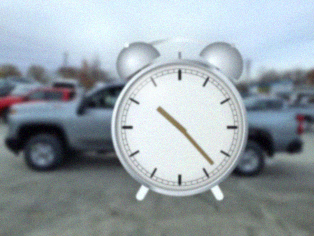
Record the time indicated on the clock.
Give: 10:23
